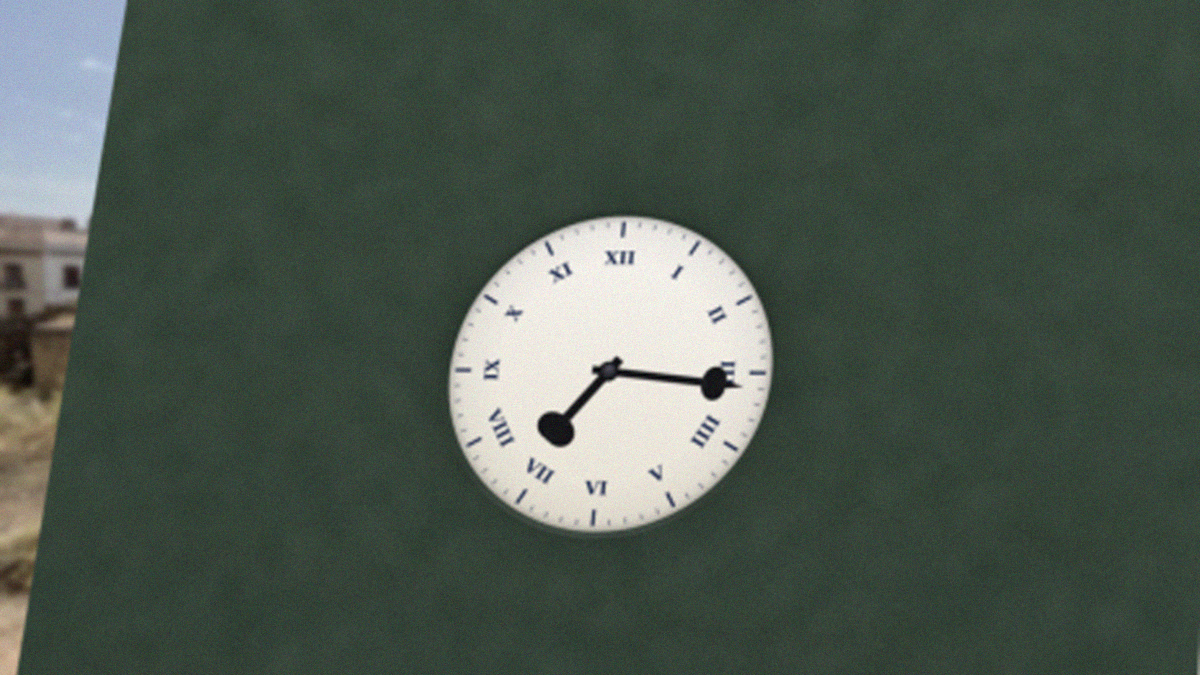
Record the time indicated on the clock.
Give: 7:16
